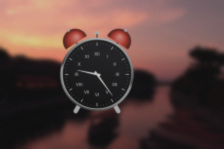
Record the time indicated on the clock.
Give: 9:24
